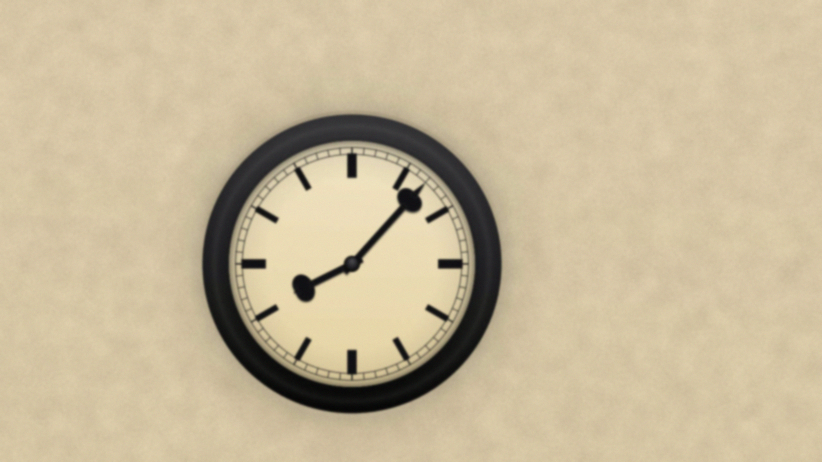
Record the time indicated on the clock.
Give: 8:07
